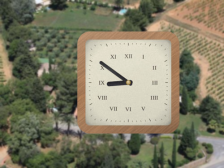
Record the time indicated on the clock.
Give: 8:51
